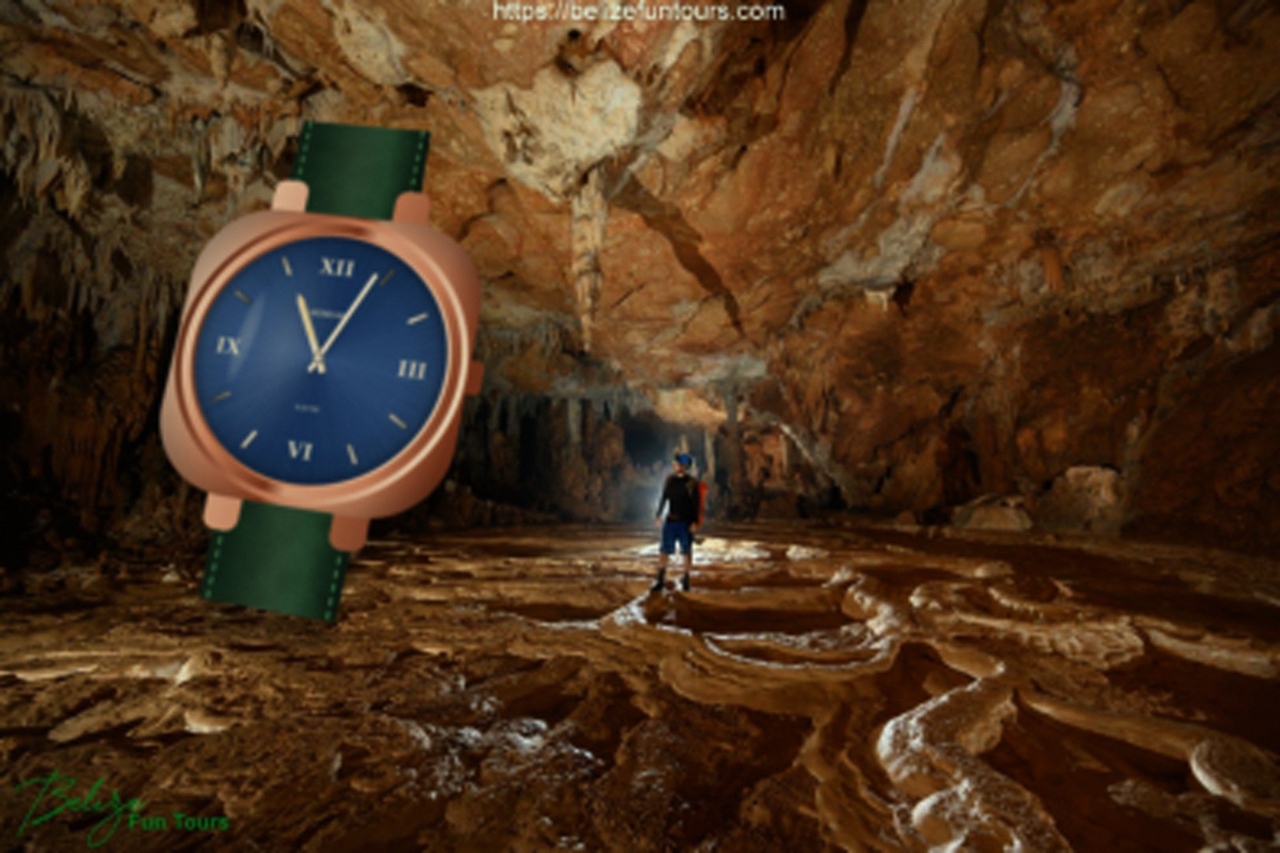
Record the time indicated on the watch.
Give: 11:04
